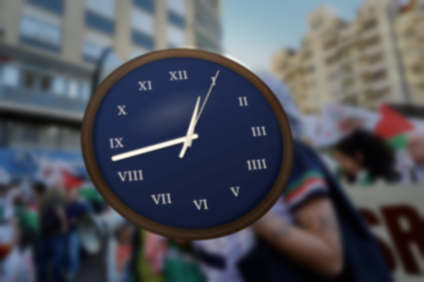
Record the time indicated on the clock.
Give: 12:43:05
